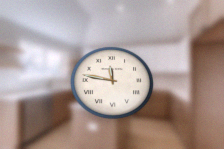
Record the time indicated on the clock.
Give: 11:47
